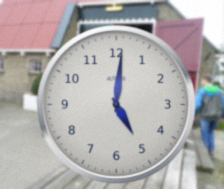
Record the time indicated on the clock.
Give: 5:01
